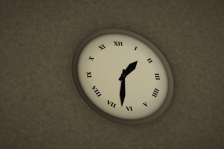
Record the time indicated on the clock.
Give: 1:32
